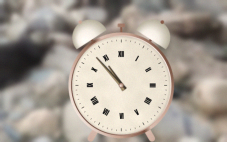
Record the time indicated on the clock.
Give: 10:53
